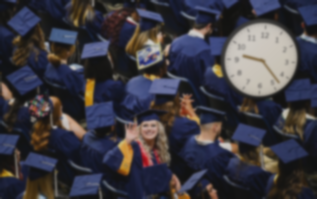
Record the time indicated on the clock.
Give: 9:23
